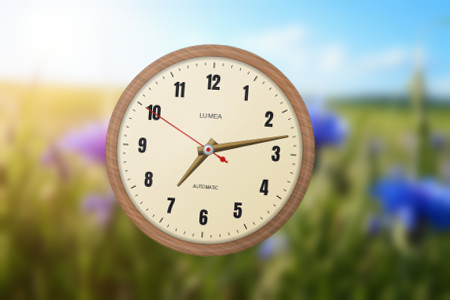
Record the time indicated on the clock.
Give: 7:12:50
